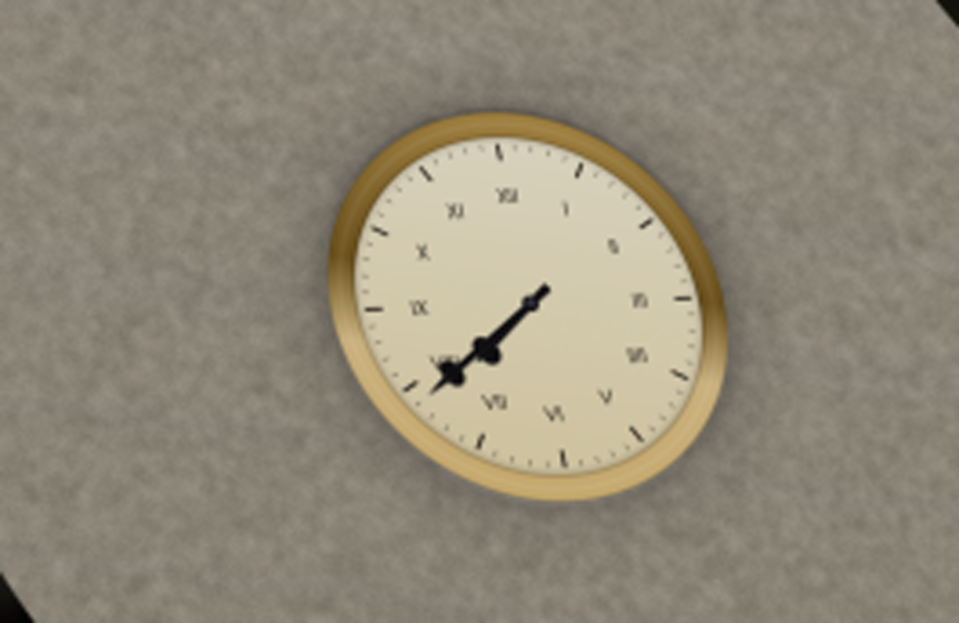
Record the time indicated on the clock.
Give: 7:39
